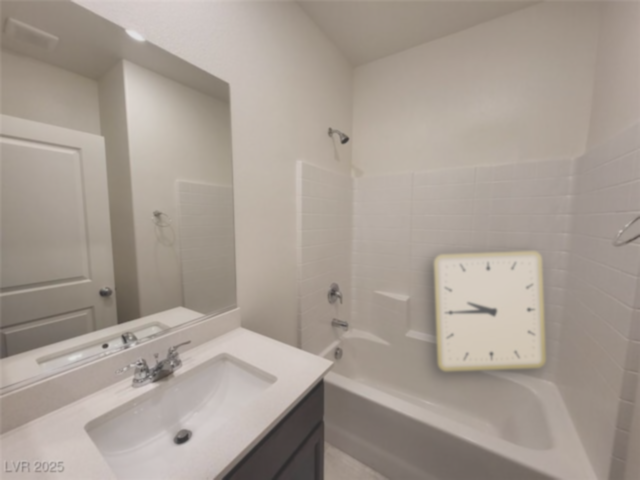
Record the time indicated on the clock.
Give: 9:45
